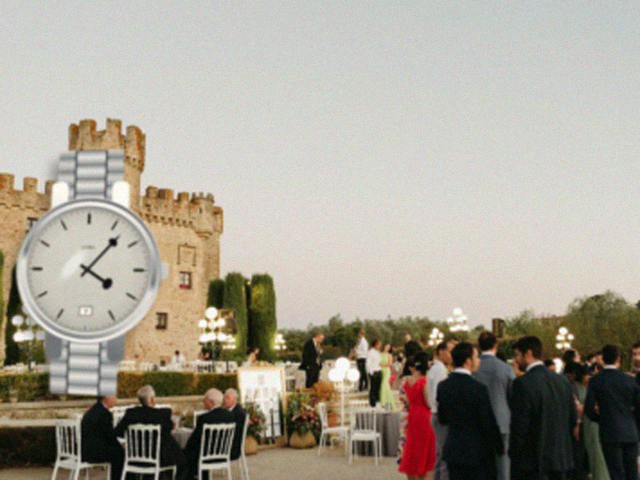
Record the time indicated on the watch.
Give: 4:07
